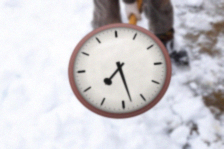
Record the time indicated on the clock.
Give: 7:28
